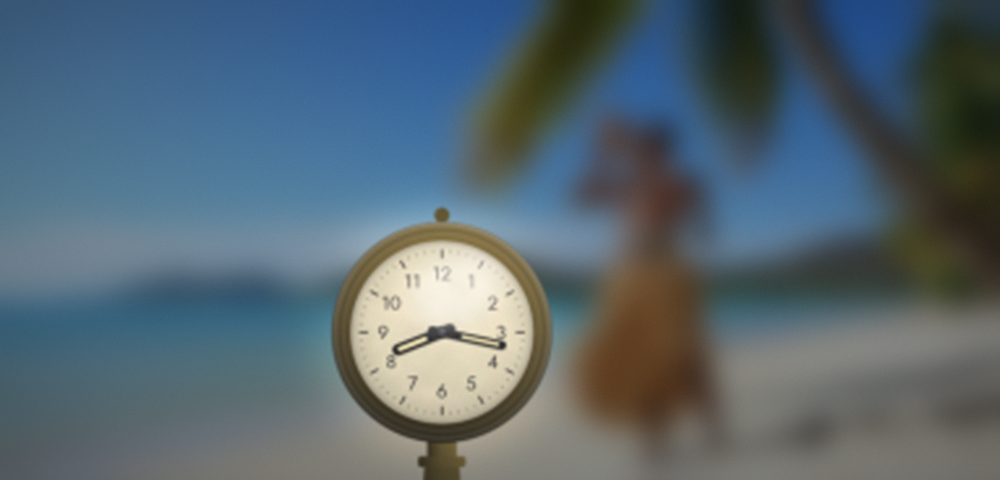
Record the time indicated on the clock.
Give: 8:17
